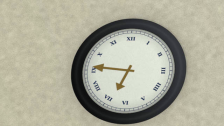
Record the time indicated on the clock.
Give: 6:46
